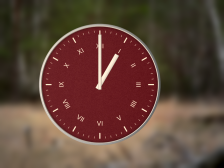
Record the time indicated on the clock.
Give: 1:00
